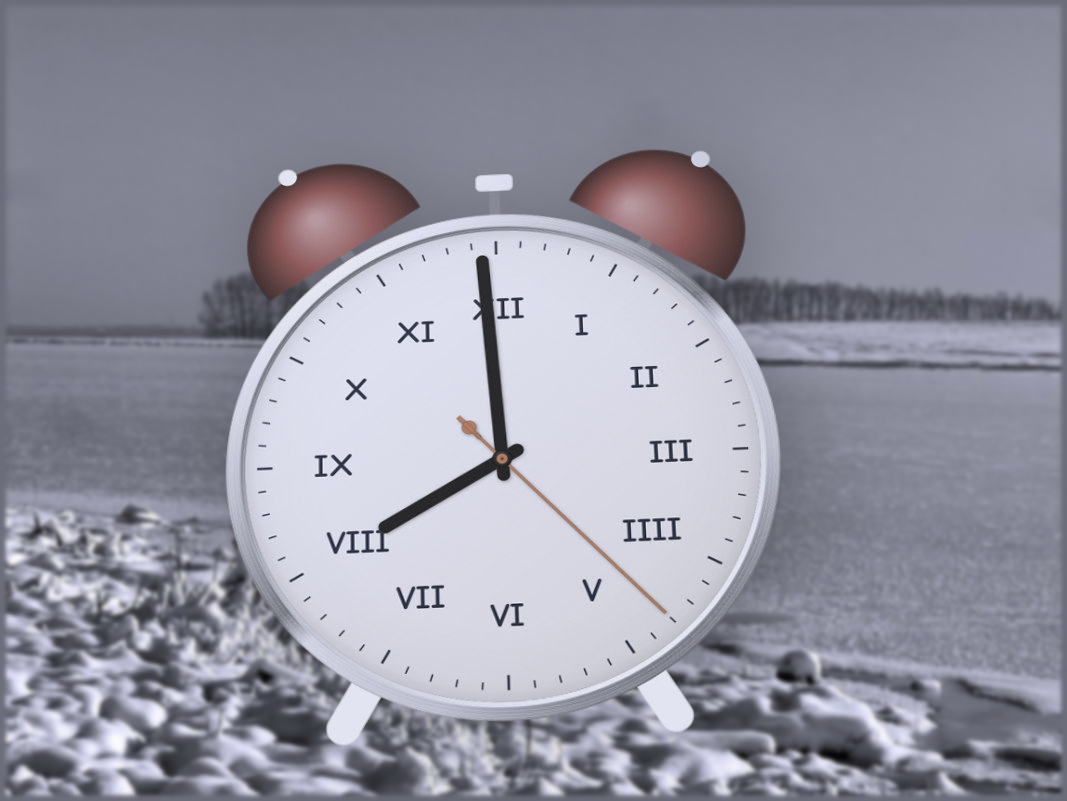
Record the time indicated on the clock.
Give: 7:59:23
